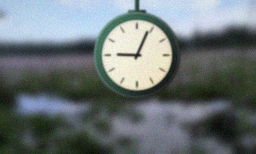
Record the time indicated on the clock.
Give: 9:04
